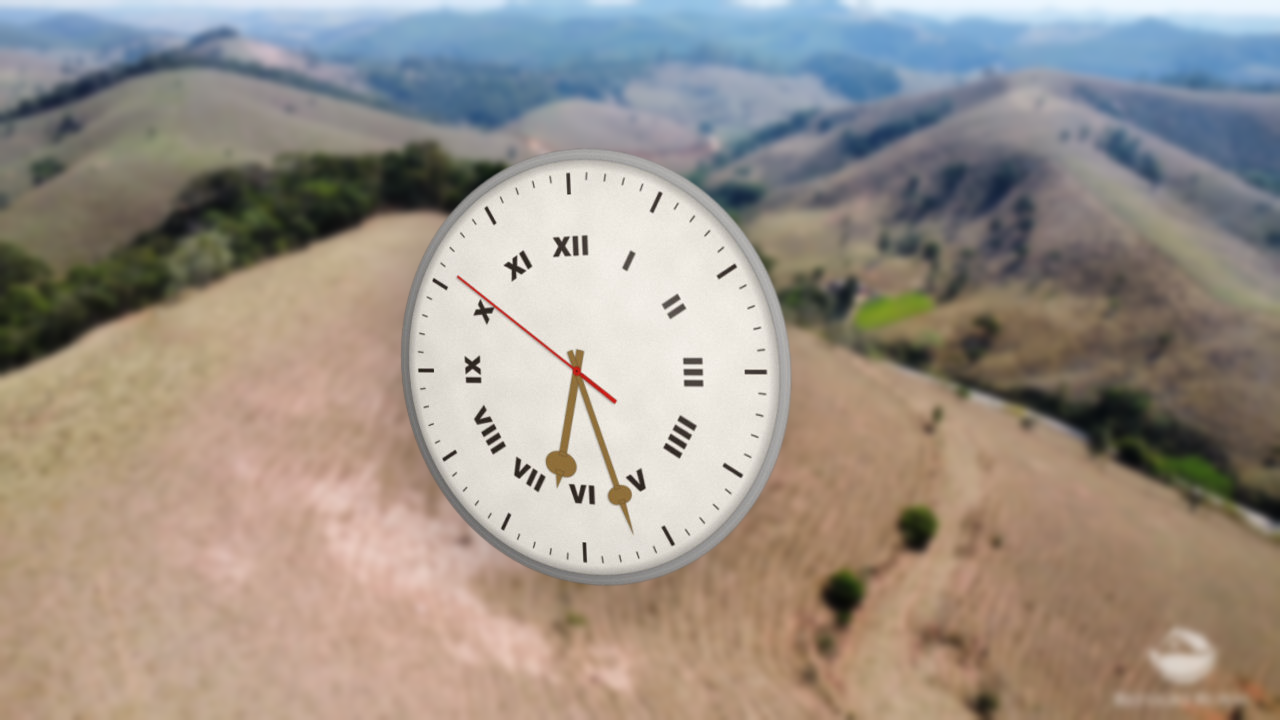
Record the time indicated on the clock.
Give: 6:26:51
